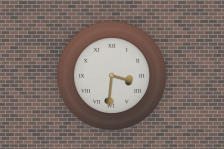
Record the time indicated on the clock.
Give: 3:31
